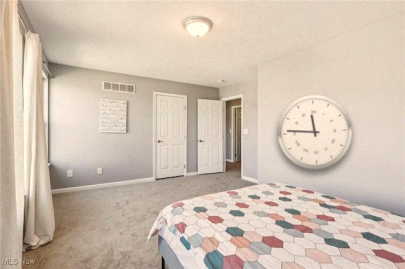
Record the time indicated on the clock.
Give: 11:46
